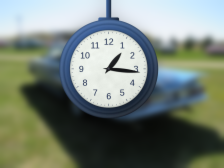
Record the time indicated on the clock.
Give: 1:16
